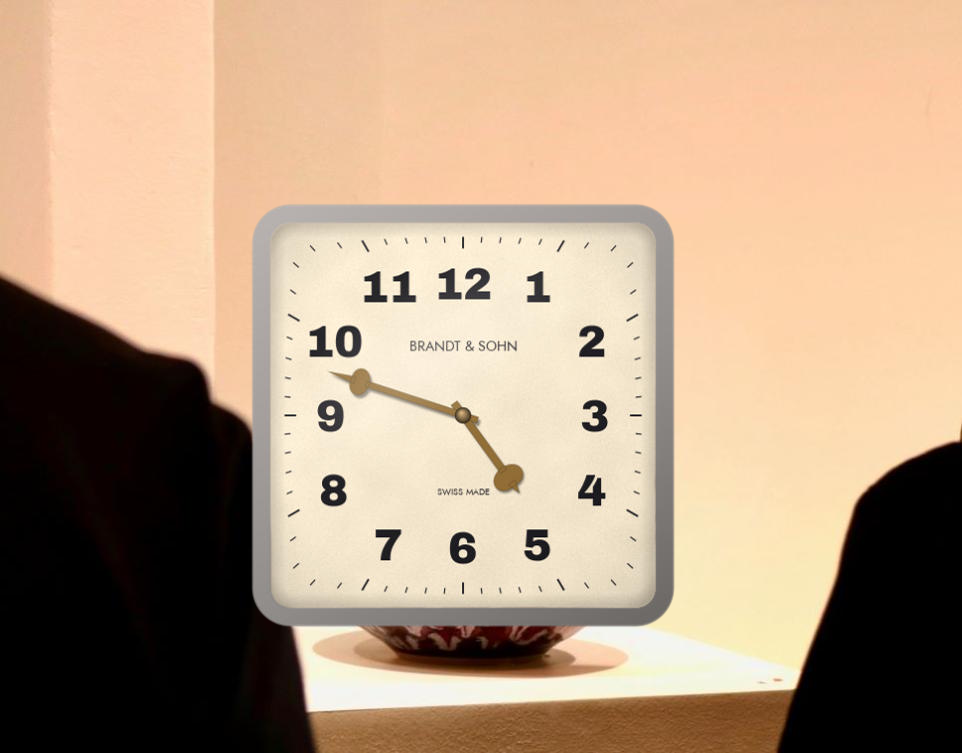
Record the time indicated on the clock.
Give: 4:48
